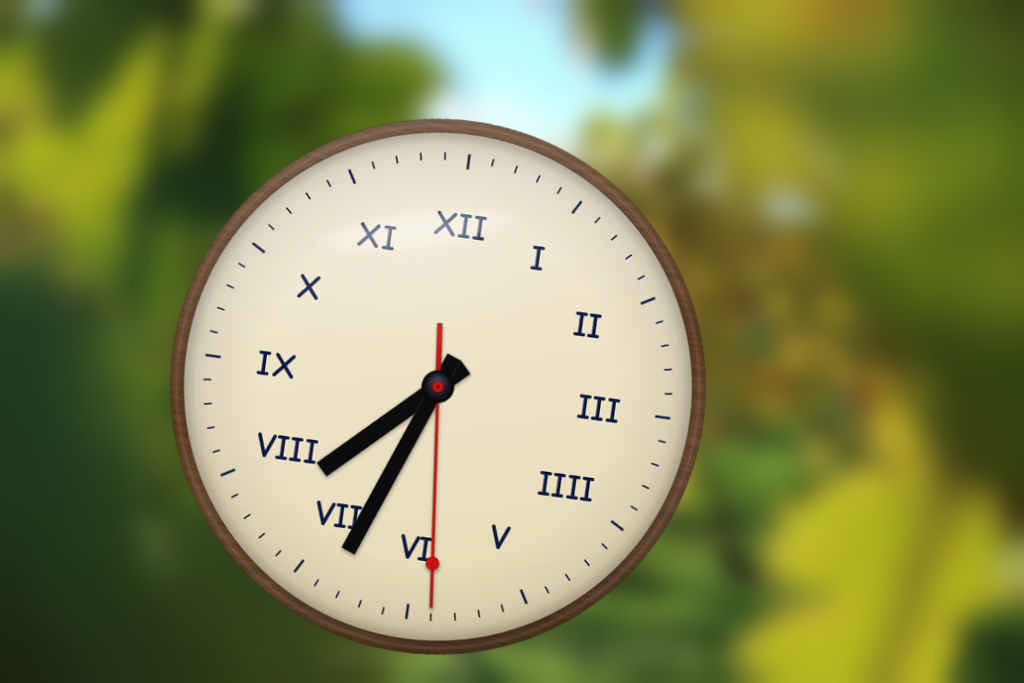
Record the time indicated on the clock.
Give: 7:33:29
